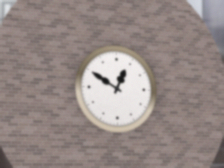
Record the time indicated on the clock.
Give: 12:50
